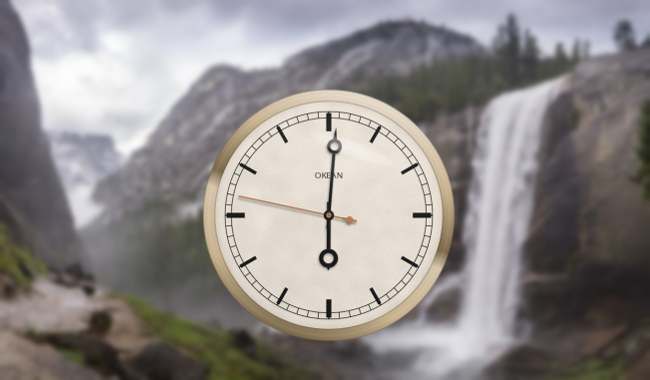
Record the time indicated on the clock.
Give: 6:00:47
